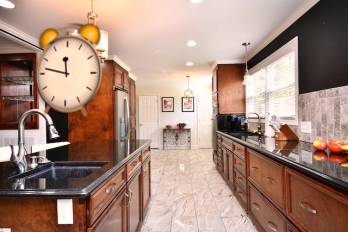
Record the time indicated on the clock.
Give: 11:47
